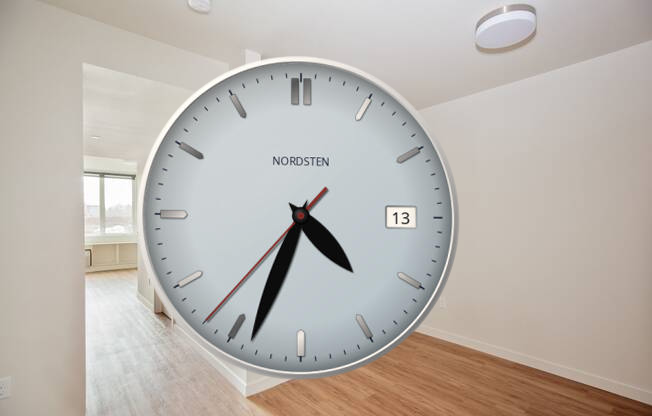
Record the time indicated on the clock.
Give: 4:33:37
